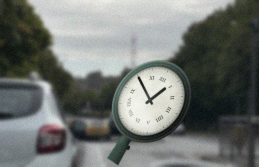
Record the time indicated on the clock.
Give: 12:50
